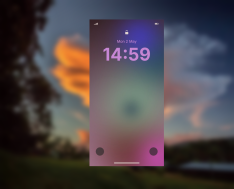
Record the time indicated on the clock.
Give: 14:59
